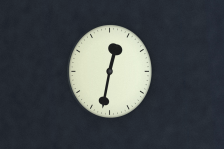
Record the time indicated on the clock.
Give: 12:32
